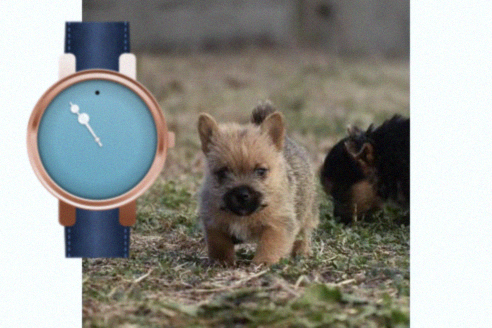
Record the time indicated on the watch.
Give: 10:54
